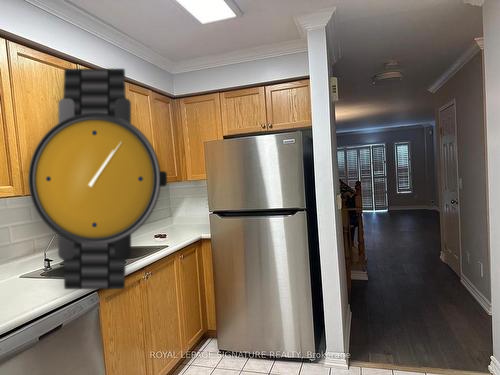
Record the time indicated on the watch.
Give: 1:06
